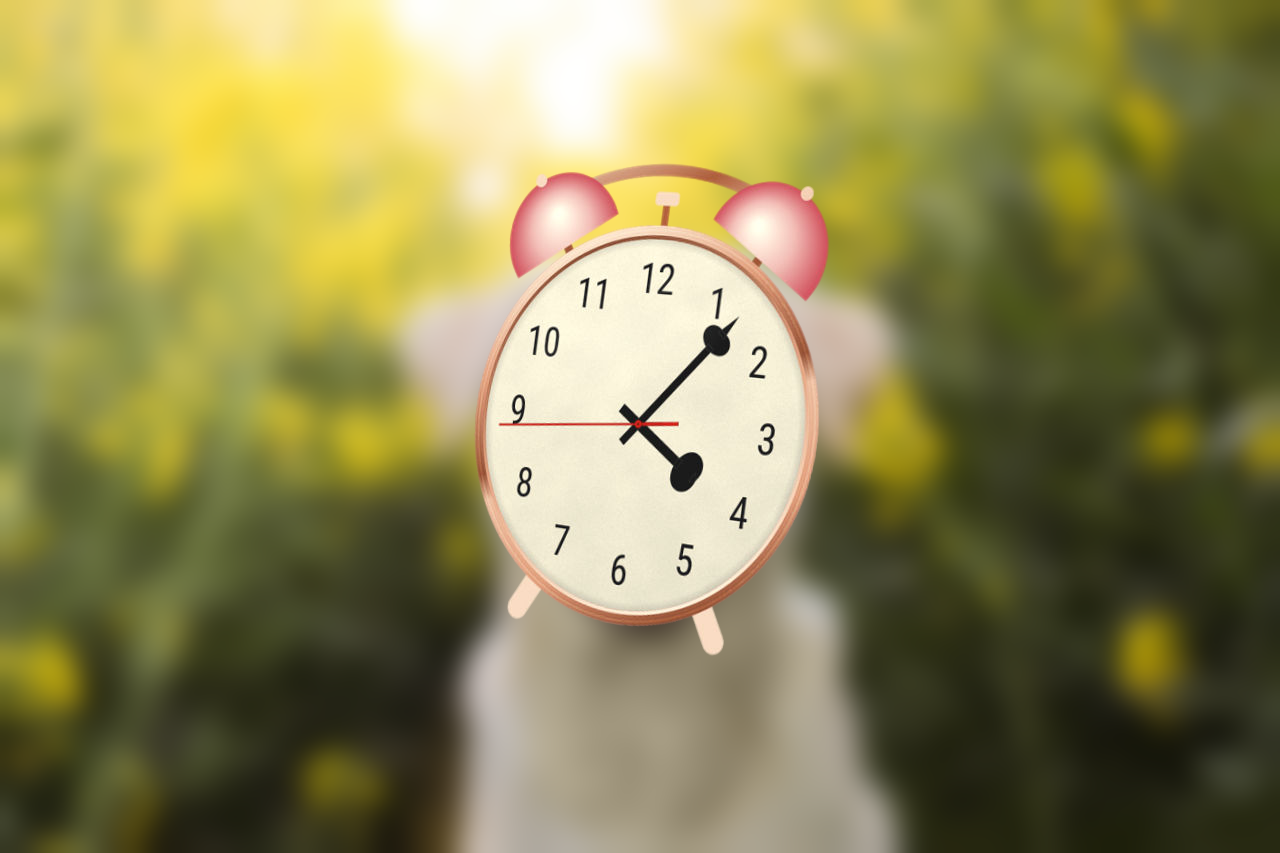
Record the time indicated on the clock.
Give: 4:06:44
